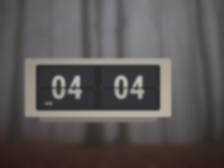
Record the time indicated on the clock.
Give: 4:04
